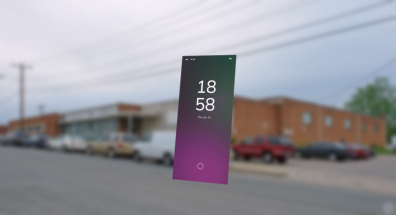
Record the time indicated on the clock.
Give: 18:58
